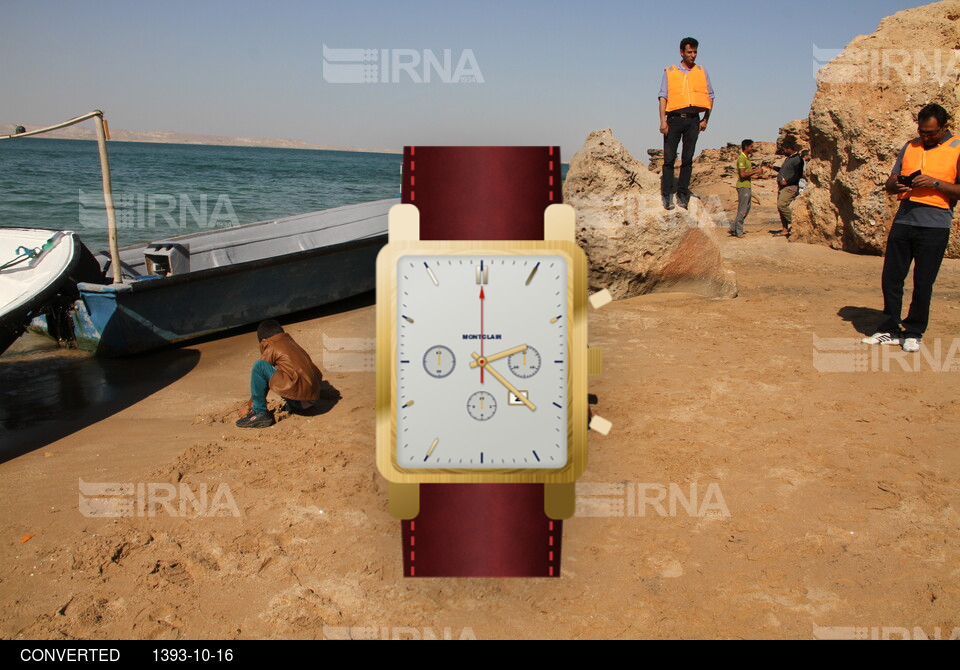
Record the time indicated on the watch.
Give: 2:22
